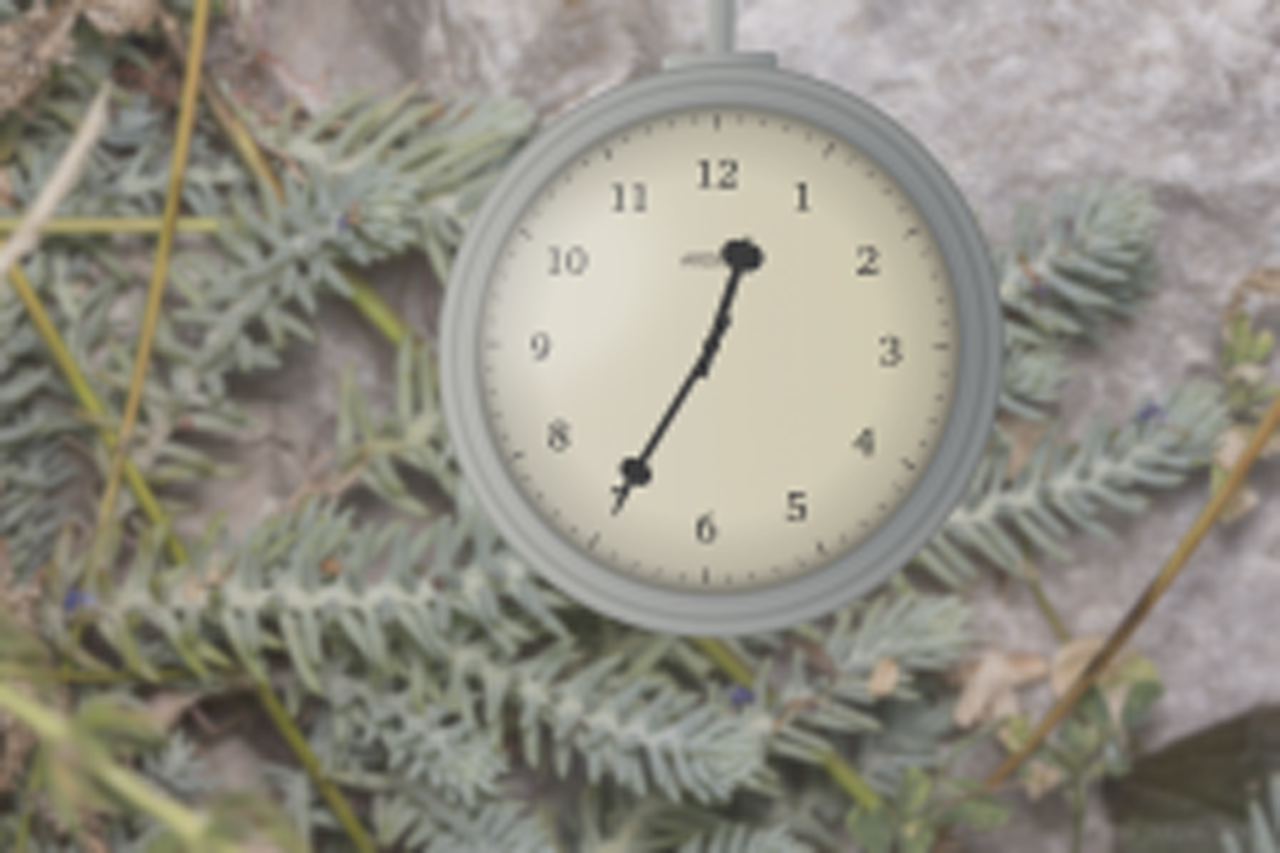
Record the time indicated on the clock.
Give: 12:35
